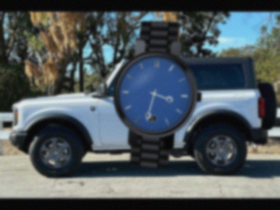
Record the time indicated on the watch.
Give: 3:32
